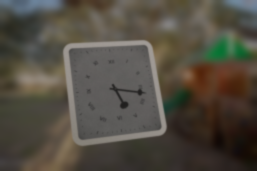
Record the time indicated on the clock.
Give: 5:17
